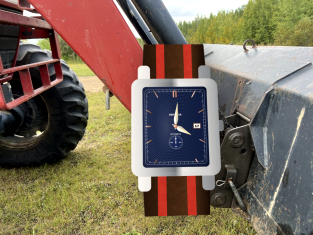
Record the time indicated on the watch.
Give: 4:01
